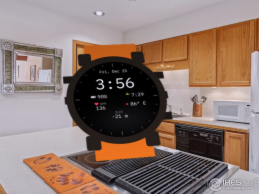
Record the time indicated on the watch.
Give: 3:56
